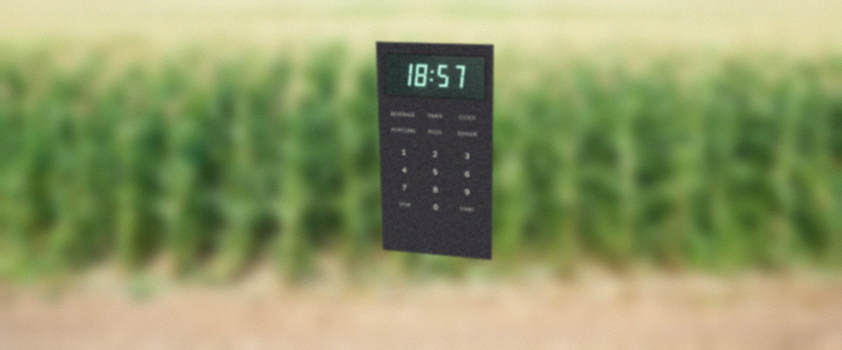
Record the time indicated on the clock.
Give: 18:57
